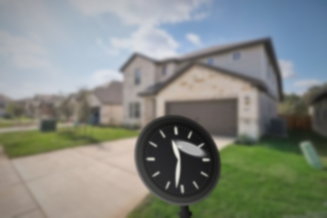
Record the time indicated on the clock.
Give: 11:32
